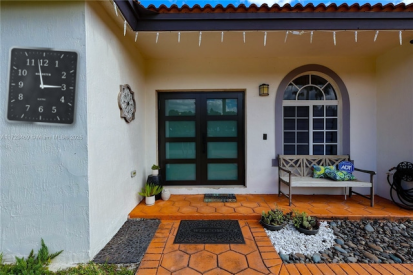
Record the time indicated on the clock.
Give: 2:58
